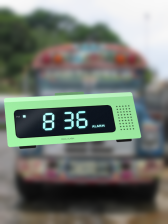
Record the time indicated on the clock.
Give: 8:36
